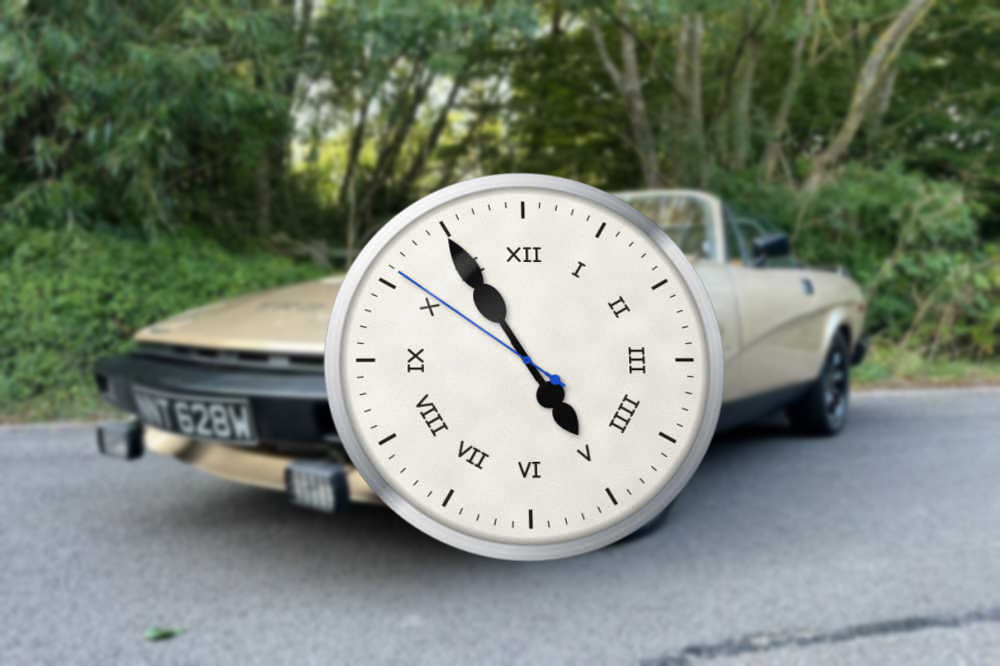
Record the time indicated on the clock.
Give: 4:54:51
